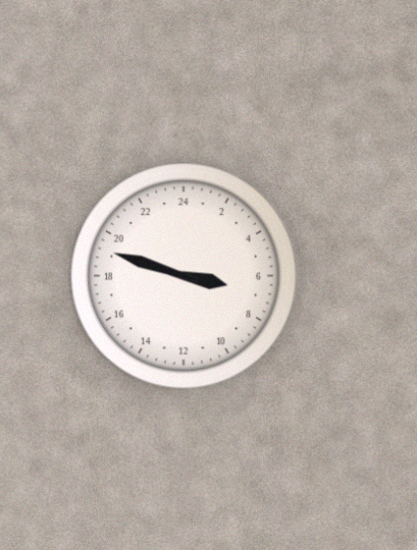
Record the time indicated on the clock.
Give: 6:48
